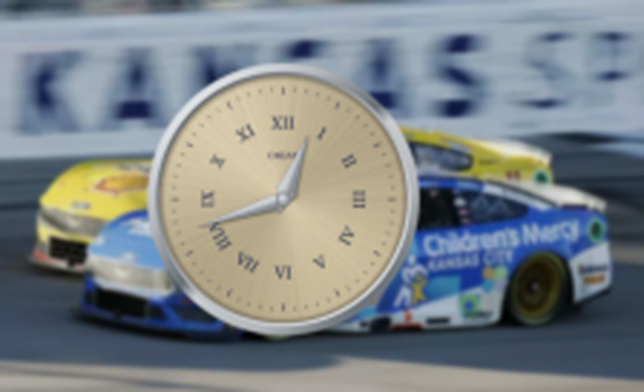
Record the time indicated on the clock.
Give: 12:42
